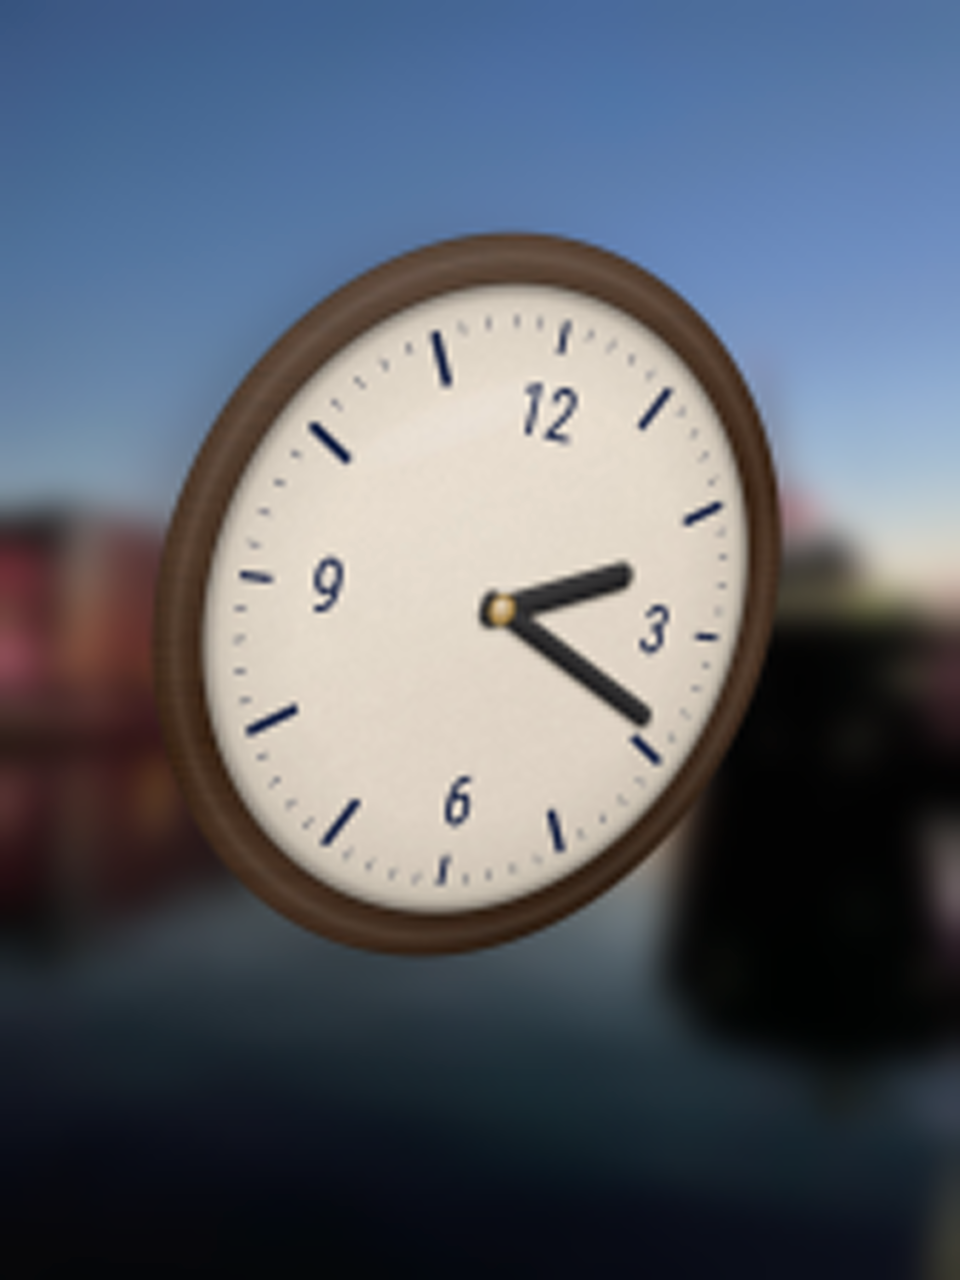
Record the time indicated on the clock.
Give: 2:19
